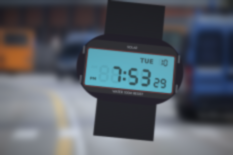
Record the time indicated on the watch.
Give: 7:53
